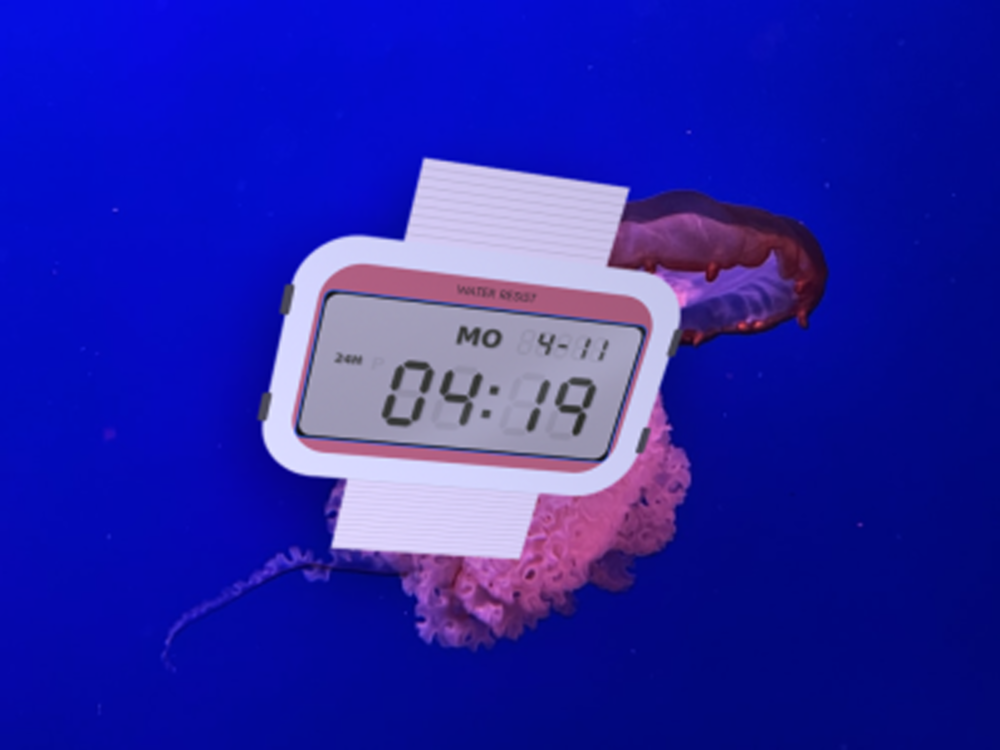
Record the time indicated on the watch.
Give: 4:19
